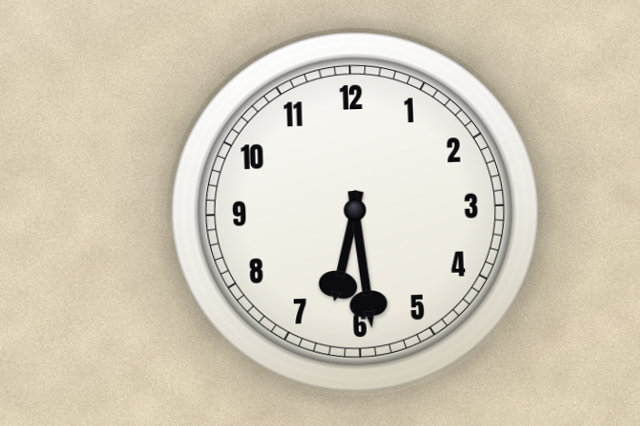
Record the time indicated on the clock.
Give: 6:29
